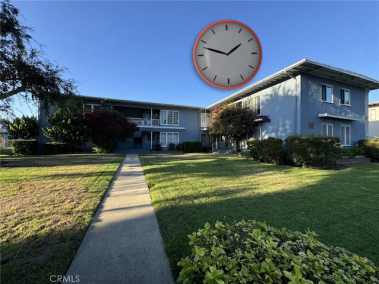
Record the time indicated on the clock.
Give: 1:48
